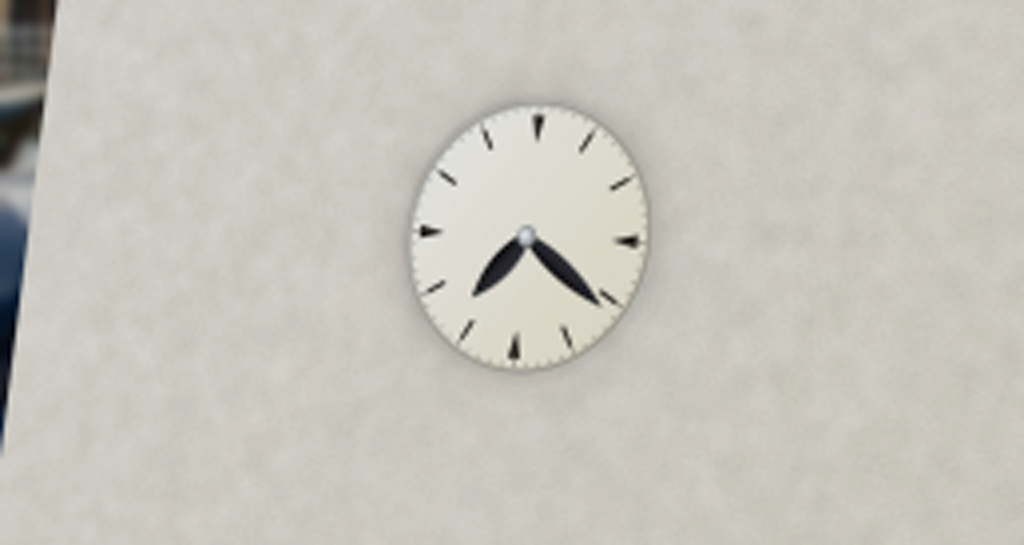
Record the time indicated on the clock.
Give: 7:21
